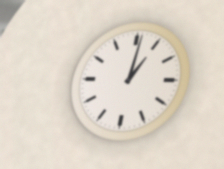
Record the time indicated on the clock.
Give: 1:01
